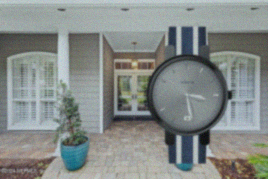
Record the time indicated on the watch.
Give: 3:28
